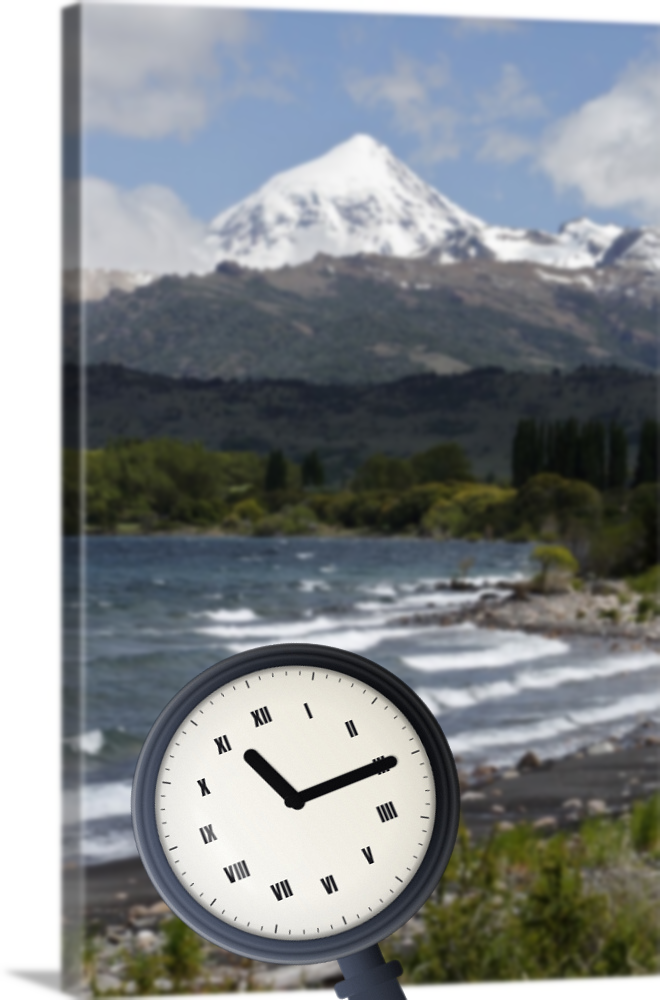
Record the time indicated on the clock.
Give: 11:15
